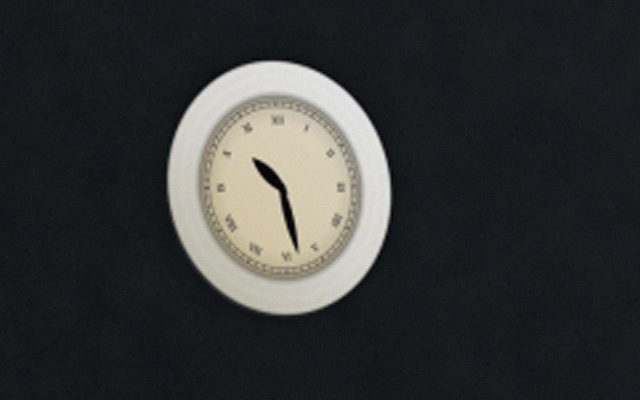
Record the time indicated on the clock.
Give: 10:28
